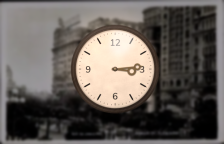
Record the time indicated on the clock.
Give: 3:14
